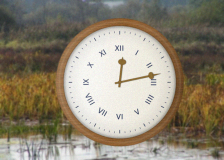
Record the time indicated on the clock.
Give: 12:13
